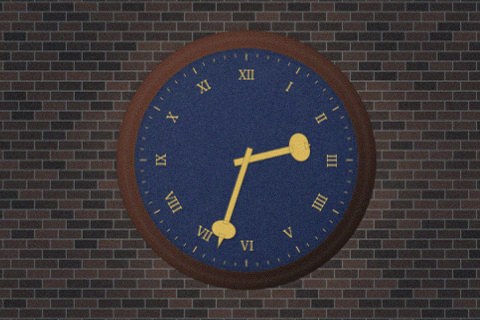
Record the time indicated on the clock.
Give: 2:33
